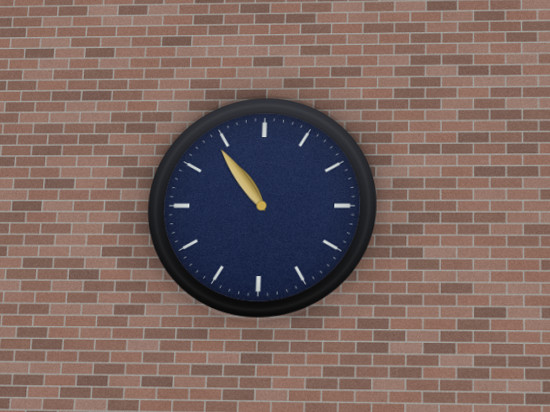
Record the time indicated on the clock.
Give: 10:54
